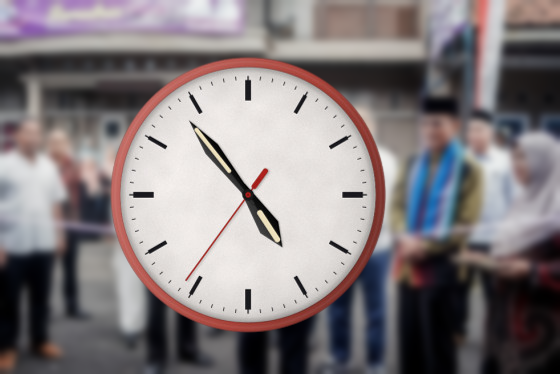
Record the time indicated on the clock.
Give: 4:53:36
